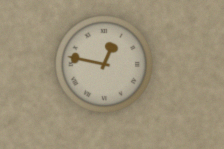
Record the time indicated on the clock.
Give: 12:47
